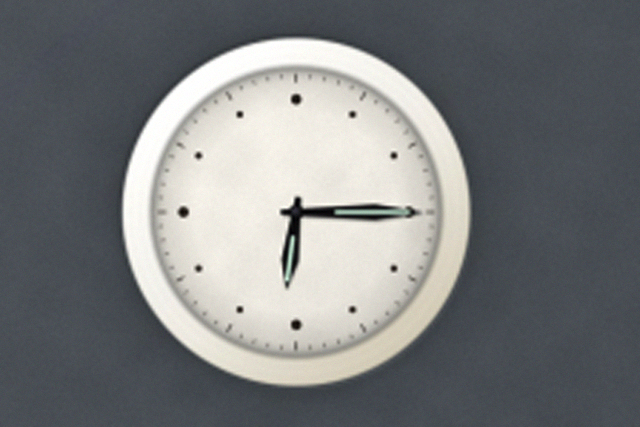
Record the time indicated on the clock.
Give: 6:15
